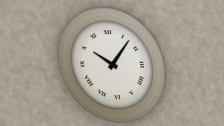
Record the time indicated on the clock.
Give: 10:07
